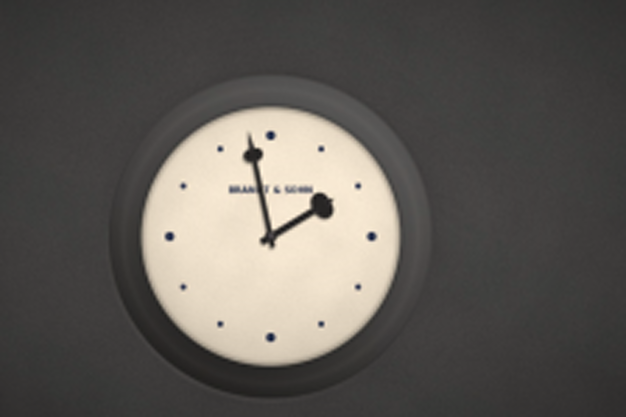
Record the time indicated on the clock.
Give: 1:58
